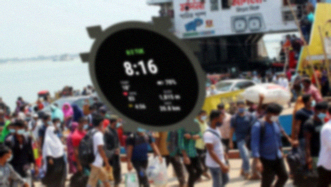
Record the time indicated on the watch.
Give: 8:16
